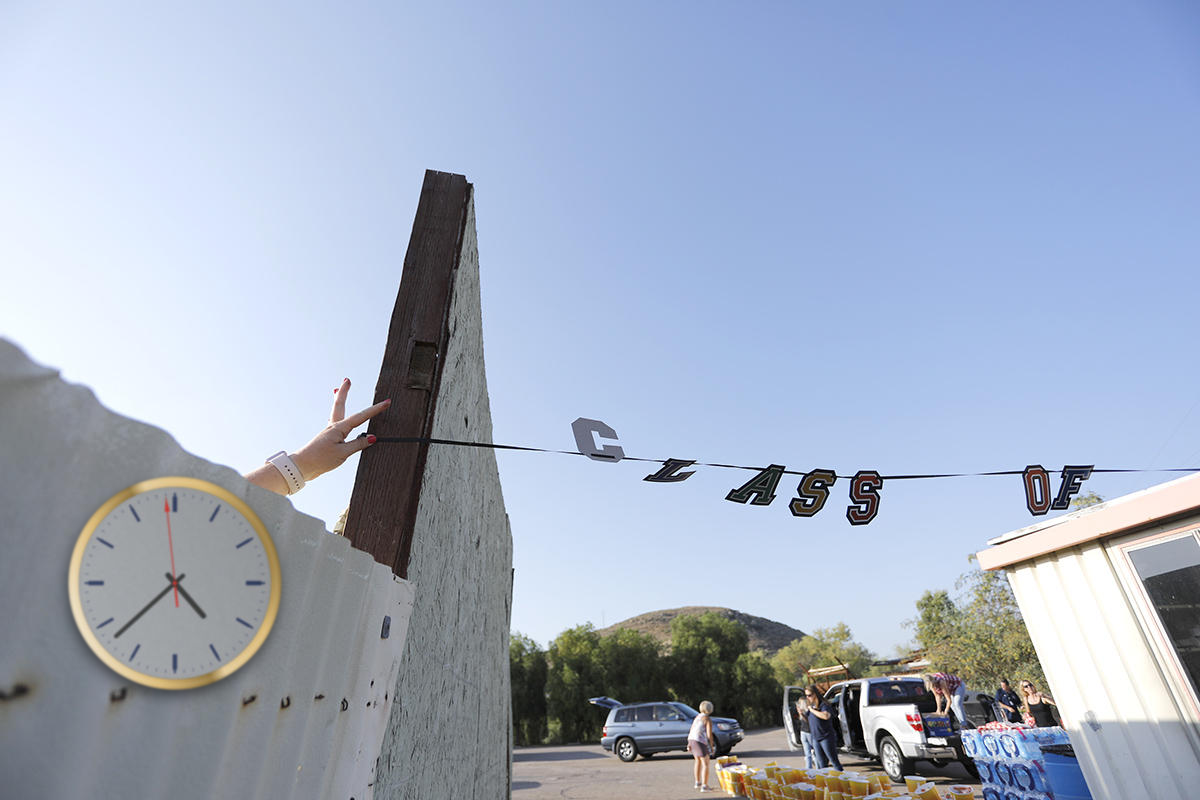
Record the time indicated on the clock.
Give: 4:37:59
